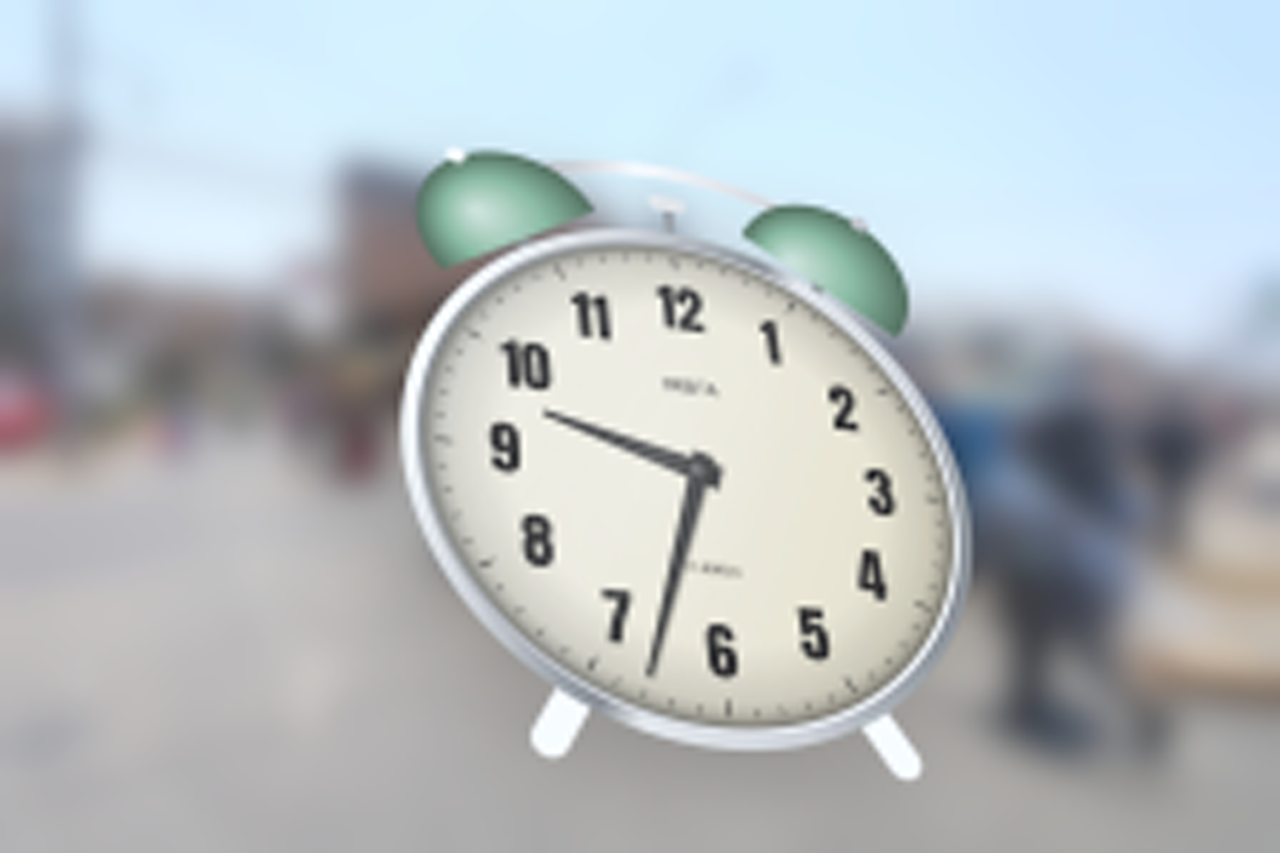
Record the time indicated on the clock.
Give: 9:33
